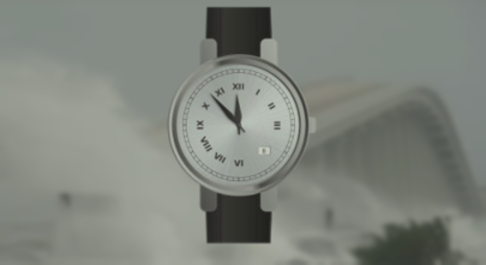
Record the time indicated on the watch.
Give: 11:53
